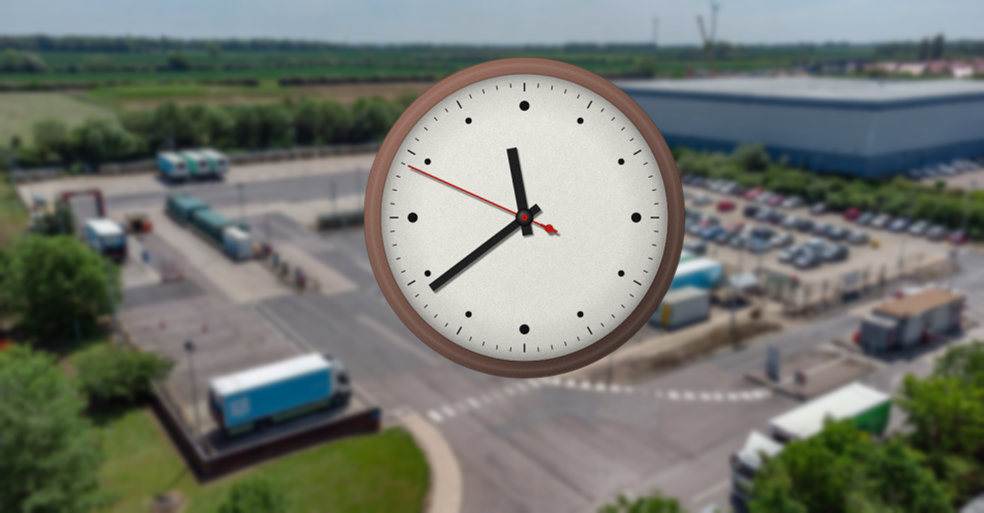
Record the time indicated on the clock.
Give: 11:38:49
